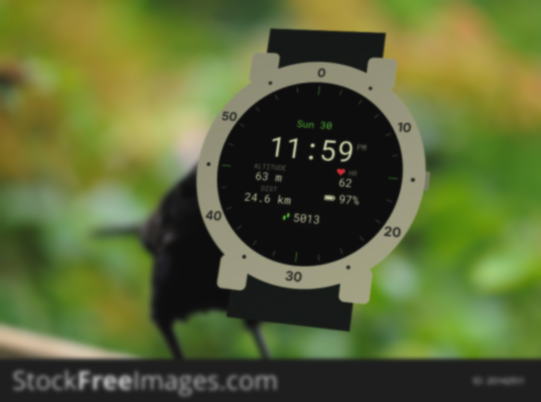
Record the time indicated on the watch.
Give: 11:59
